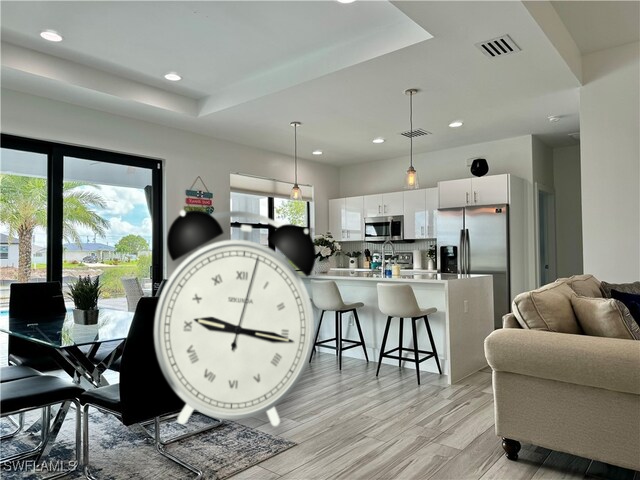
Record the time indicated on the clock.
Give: 9:16:02
